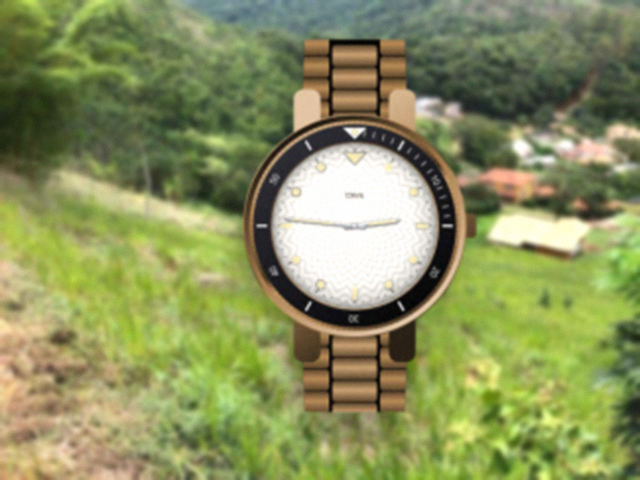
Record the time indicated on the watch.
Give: 2:46
